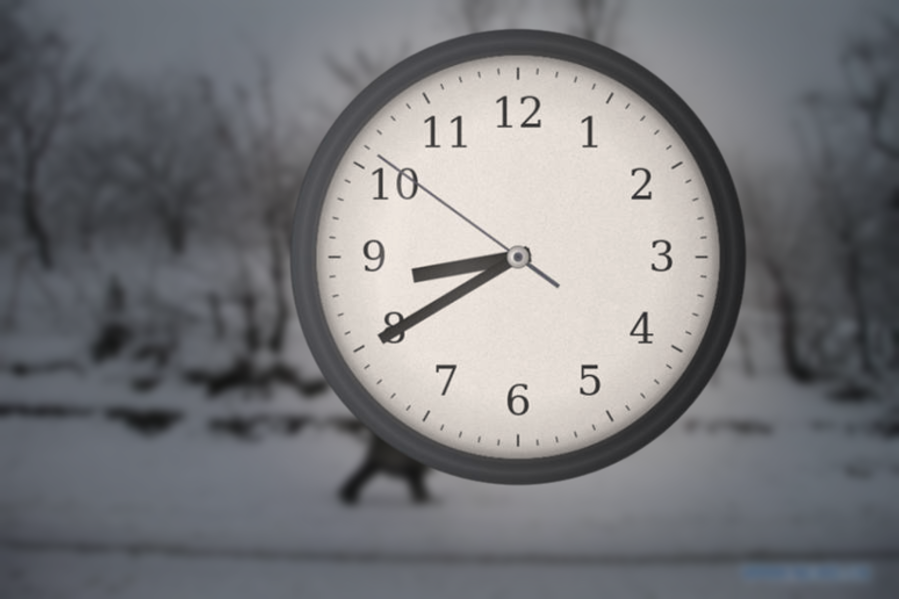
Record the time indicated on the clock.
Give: 8:39:51
